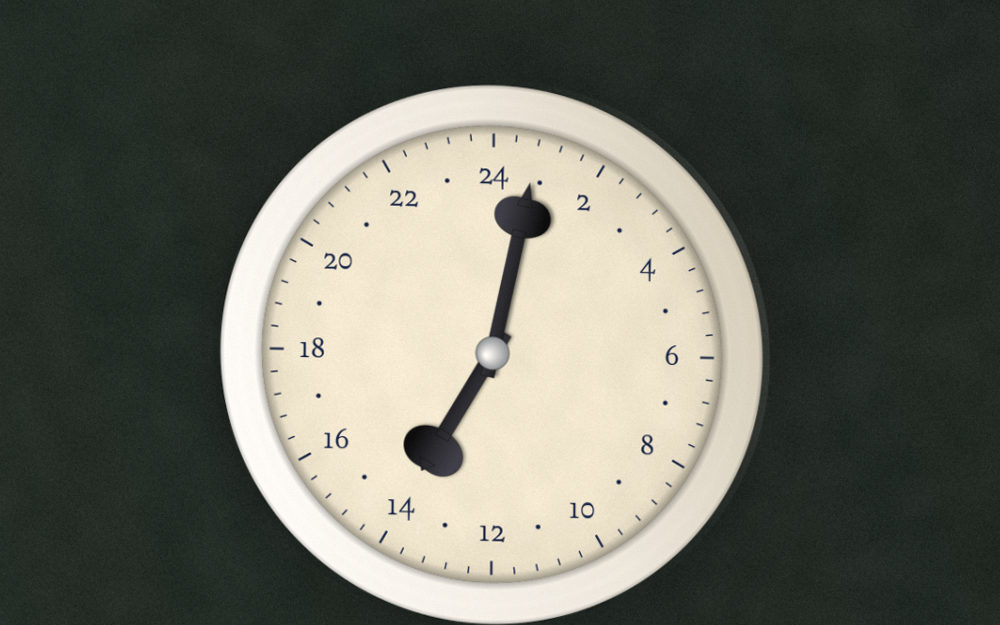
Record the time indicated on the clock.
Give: 14:02
